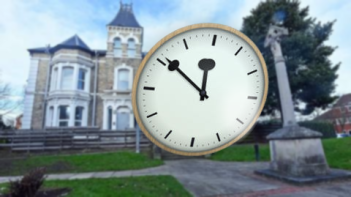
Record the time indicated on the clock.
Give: 11:51
